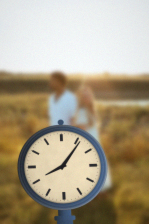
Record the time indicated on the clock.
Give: 8:06
